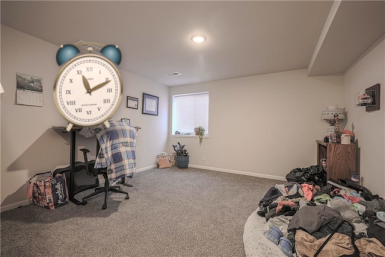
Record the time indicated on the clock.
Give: 11:11
